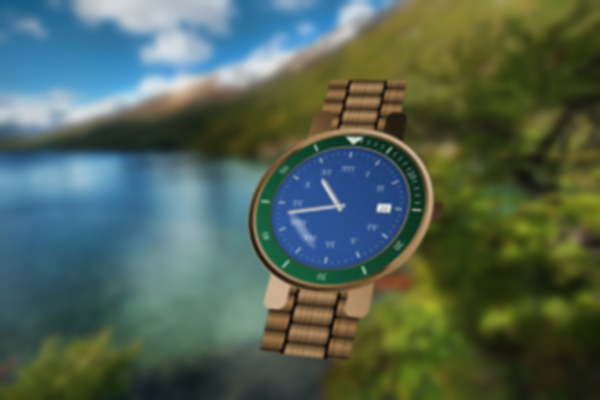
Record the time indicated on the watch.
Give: 10:43
